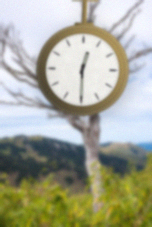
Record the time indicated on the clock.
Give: 12:30
